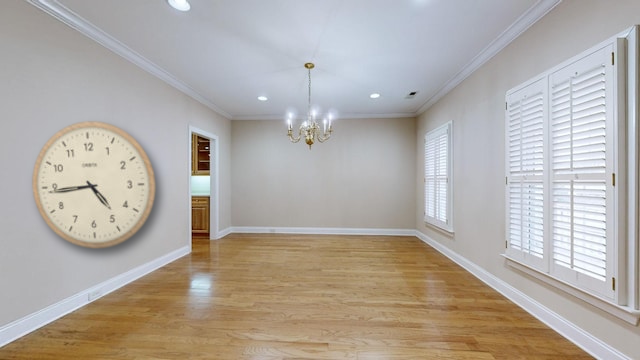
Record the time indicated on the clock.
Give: 4:44
